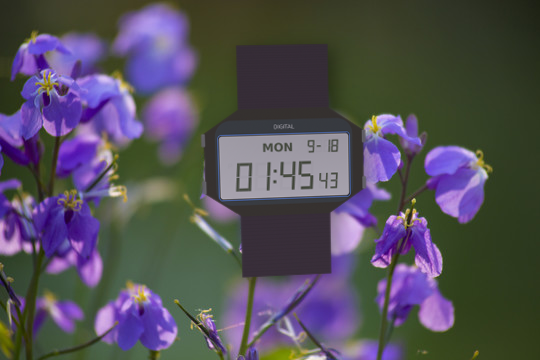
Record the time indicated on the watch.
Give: 1:45:43
